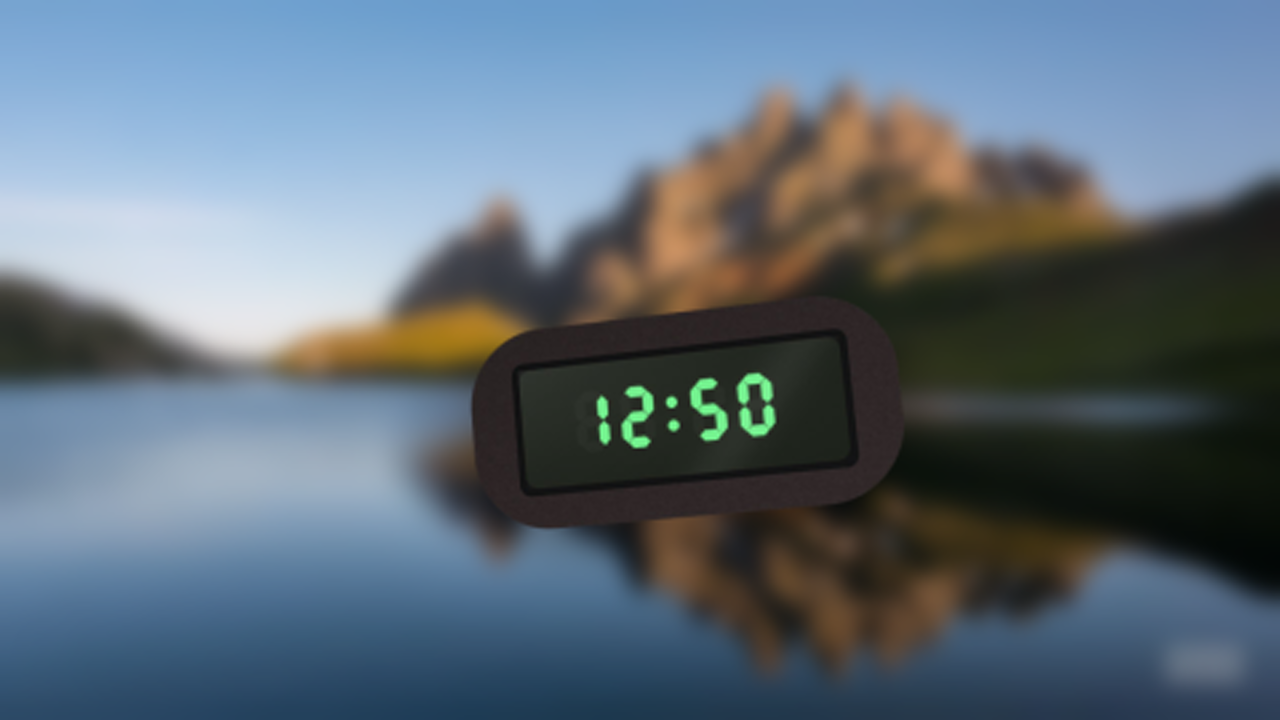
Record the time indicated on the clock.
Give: 12:50
